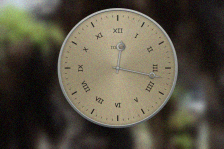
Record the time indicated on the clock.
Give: 12:17
